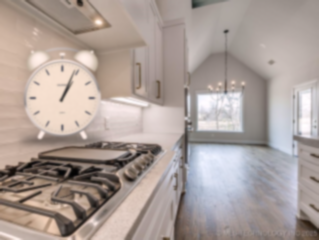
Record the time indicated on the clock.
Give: 1:04
